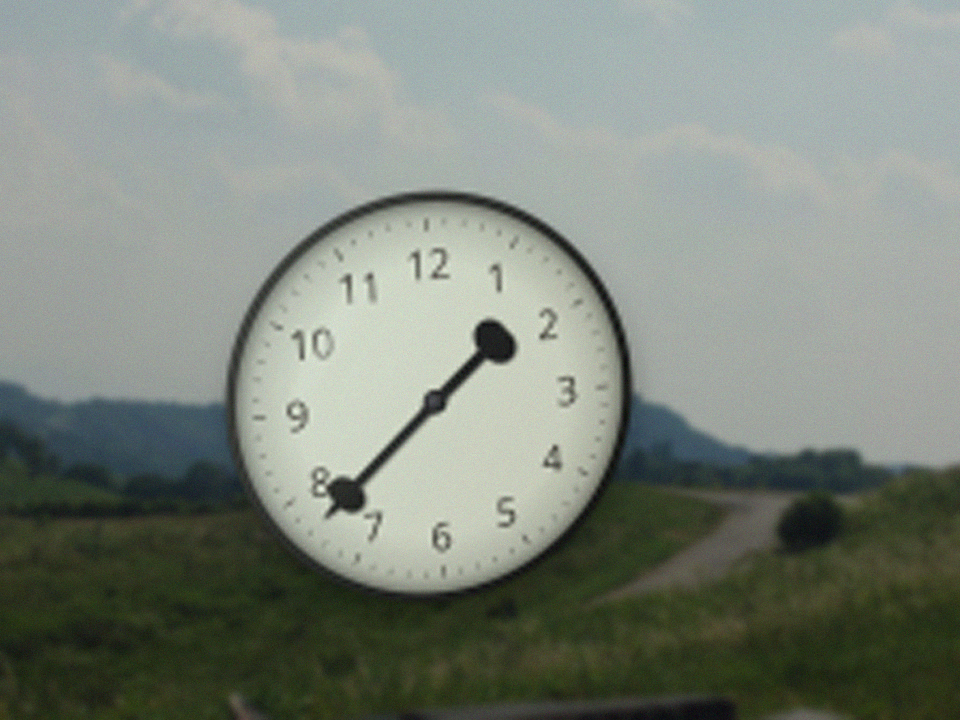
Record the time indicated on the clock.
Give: 1:38
